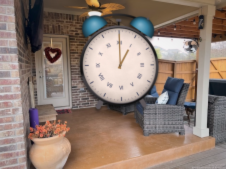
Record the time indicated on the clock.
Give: 1:00
